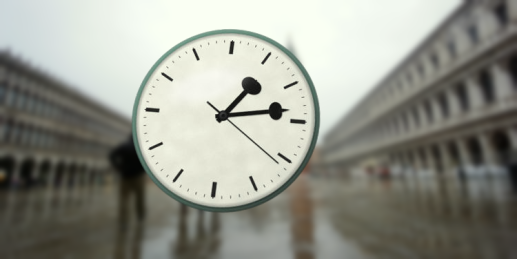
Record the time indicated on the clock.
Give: 1:13:21
